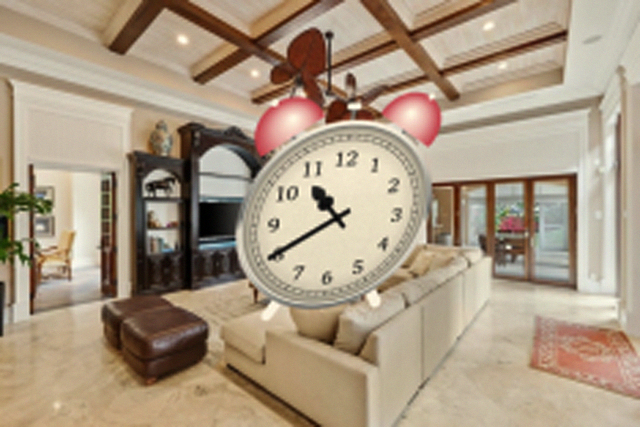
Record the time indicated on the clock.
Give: 10:40
